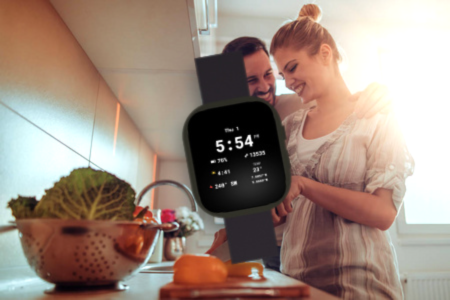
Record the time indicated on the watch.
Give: 5:54
